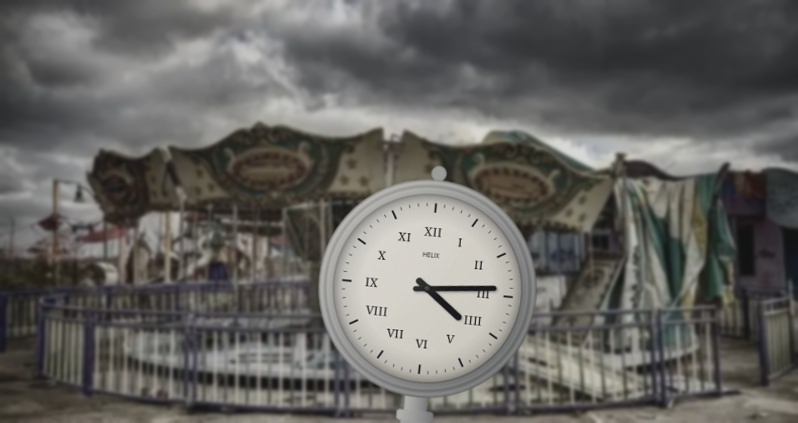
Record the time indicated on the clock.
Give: 4:14
